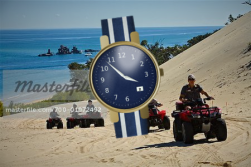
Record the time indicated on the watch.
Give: 3:53
